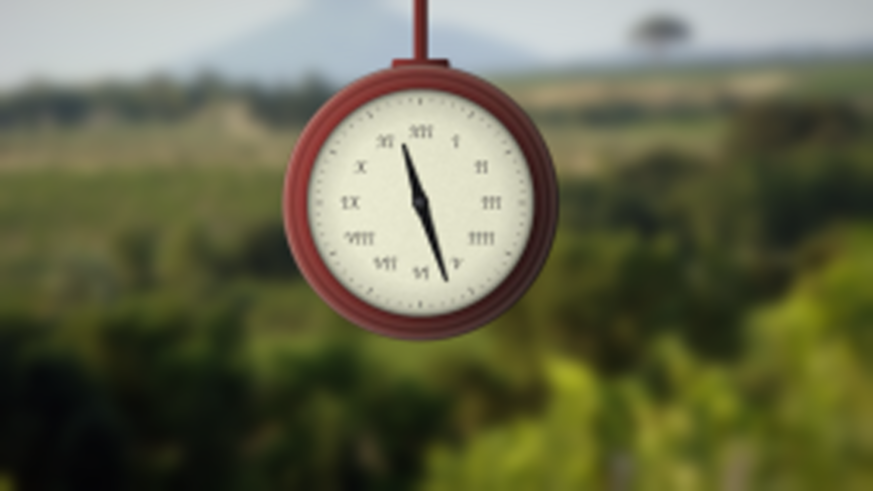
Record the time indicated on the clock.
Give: 11:27
